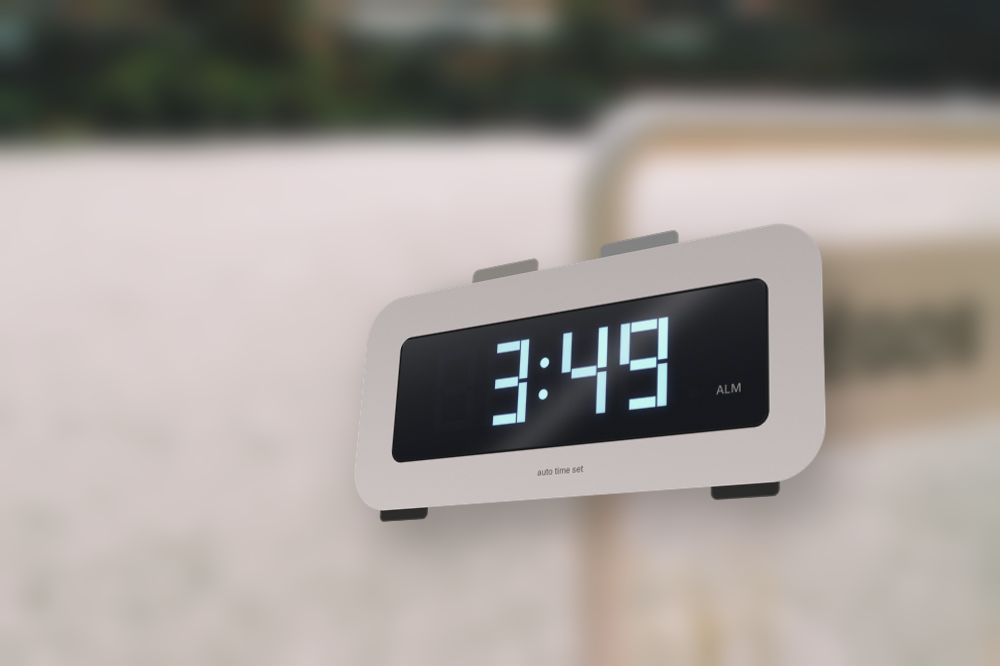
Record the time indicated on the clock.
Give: 3:49
